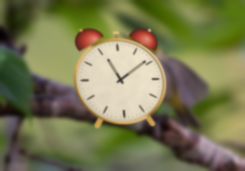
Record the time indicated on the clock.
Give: 11:09
